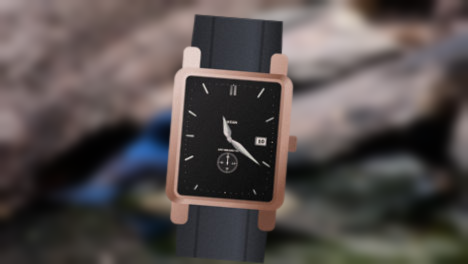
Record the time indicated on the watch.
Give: 11:21
